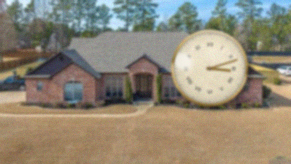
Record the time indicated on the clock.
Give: 3:12
